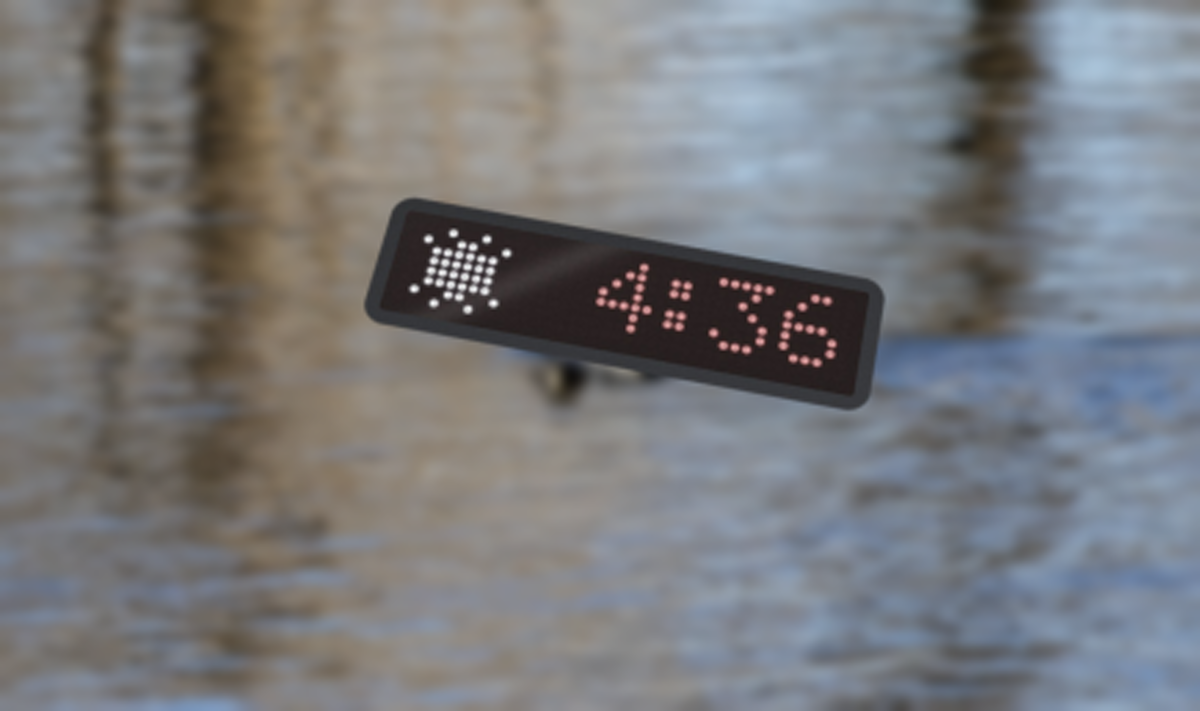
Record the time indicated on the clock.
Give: 4:36
